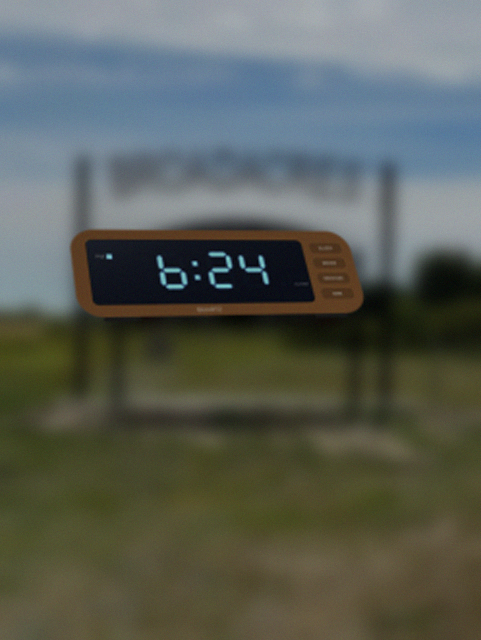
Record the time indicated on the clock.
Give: 6:24
